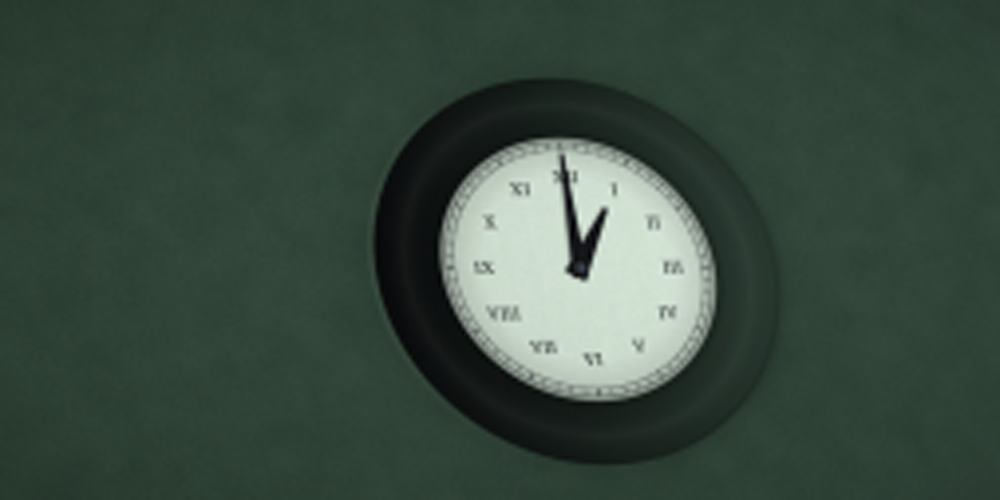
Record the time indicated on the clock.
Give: 1:00
